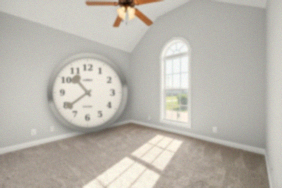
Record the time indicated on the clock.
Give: 10:39
